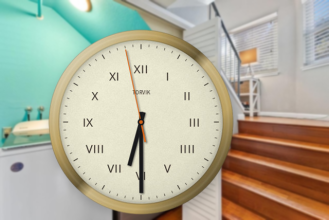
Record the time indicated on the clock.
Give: 6:29:58
